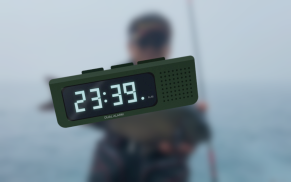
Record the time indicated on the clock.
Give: 23:39
